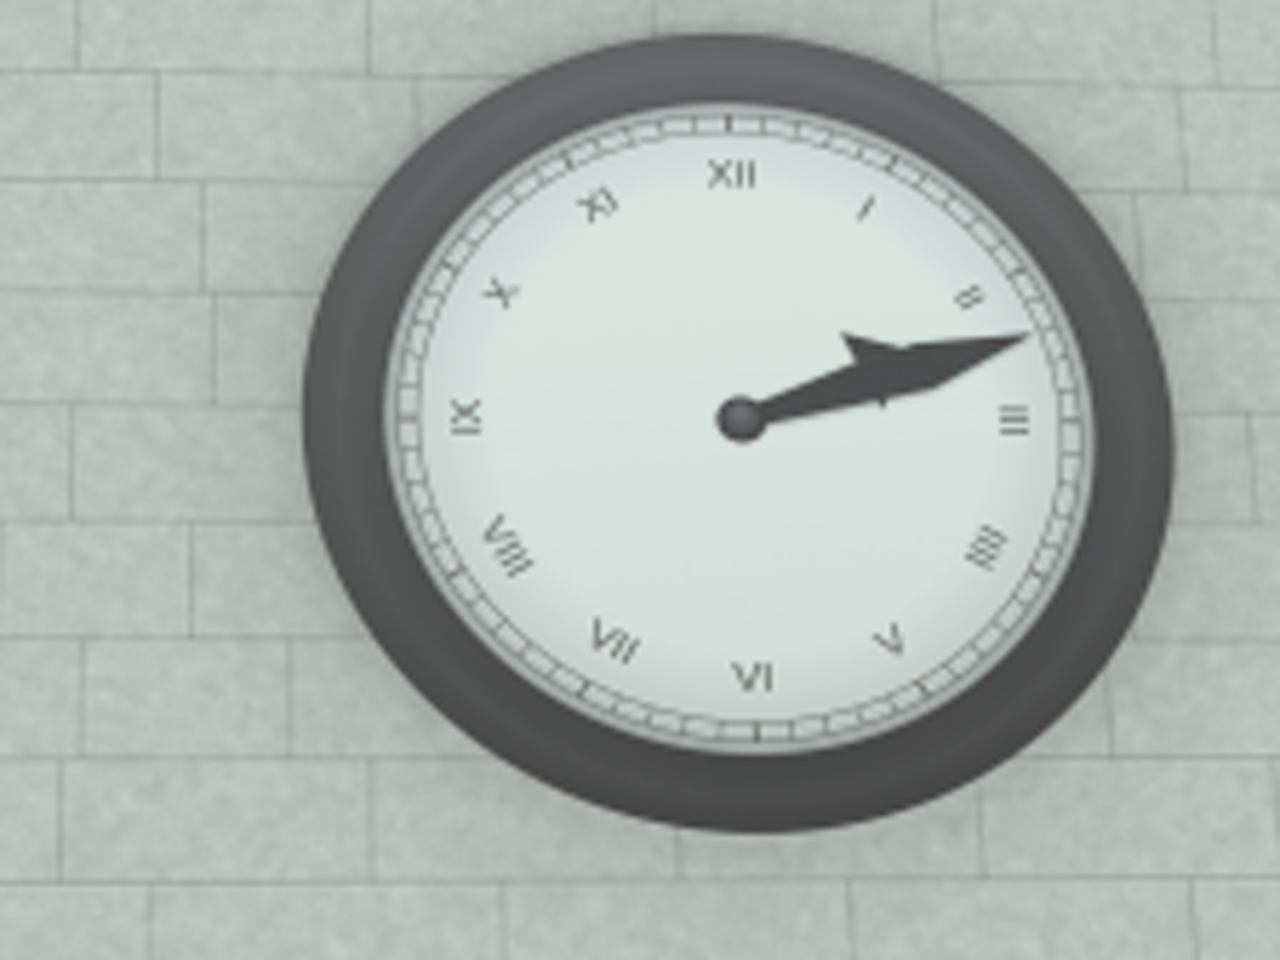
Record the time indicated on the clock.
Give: 2:12
